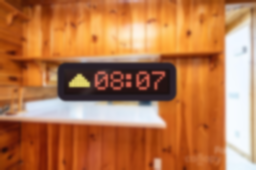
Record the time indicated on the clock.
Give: 8:07
